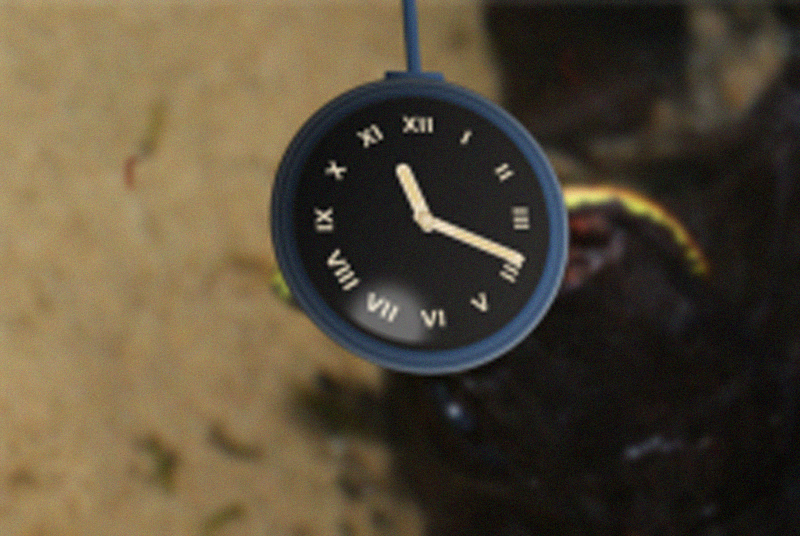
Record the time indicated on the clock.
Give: 11:19
